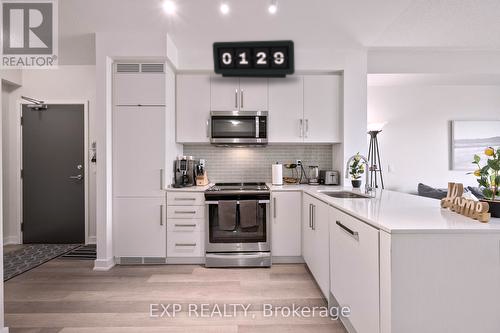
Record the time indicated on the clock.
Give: 1:29
